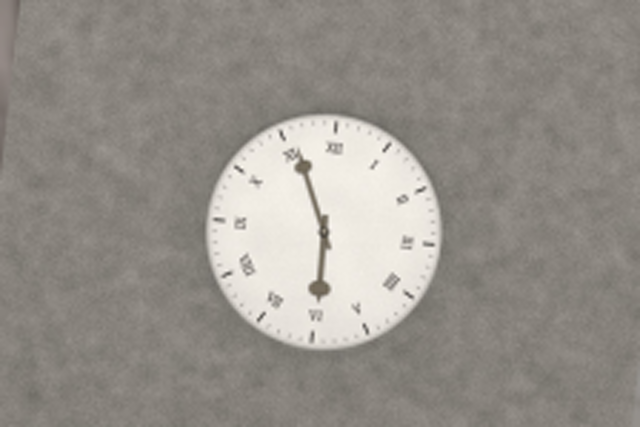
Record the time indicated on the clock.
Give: 5:56
